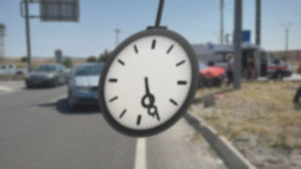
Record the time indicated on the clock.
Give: 5:26
